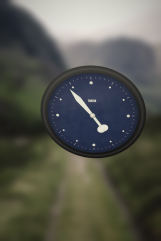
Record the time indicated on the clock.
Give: 4:54
